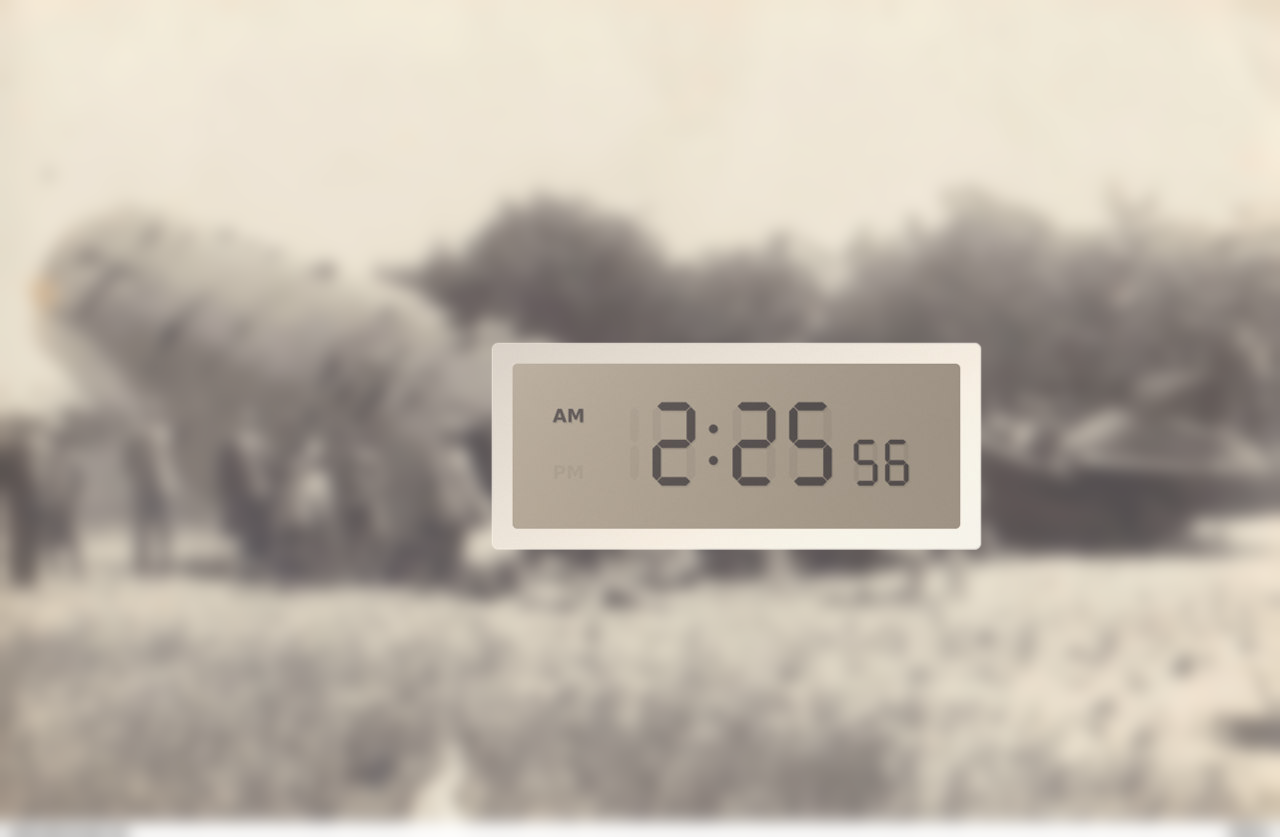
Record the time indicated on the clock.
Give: 2:25:56
